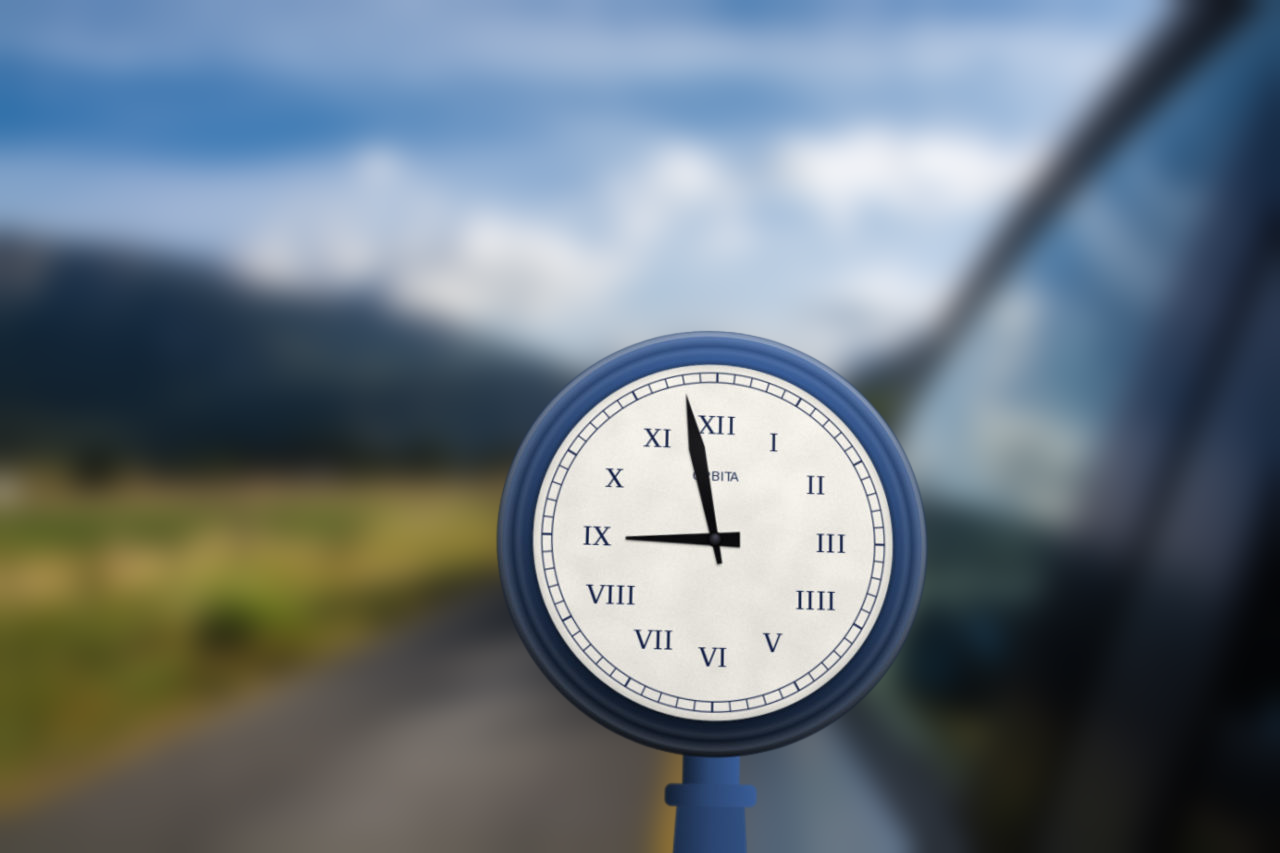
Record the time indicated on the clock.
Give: 8:58
